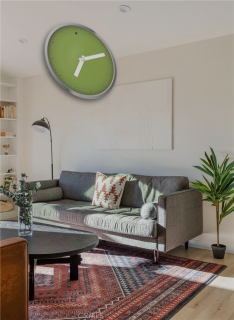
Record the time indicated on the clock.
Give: 7:13
